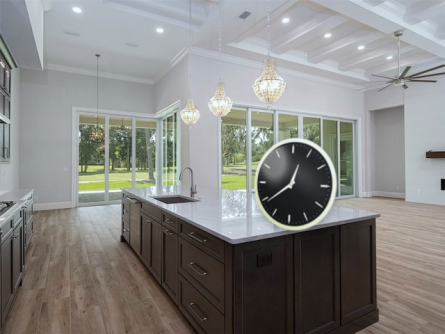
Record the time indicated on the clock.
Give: 12:39
